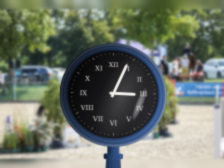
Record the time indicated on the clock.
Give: 3:04
